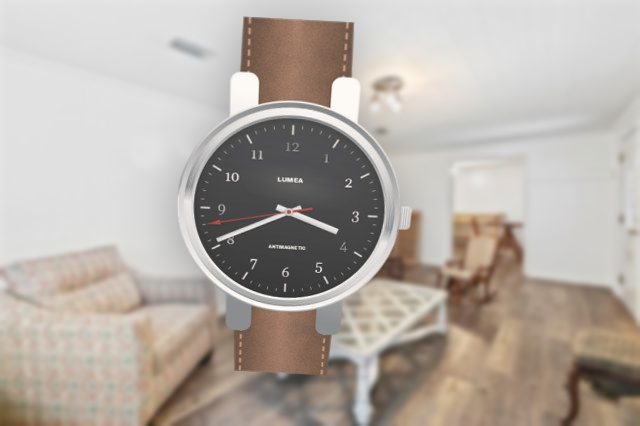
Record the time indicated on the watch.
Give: 3:40:43
